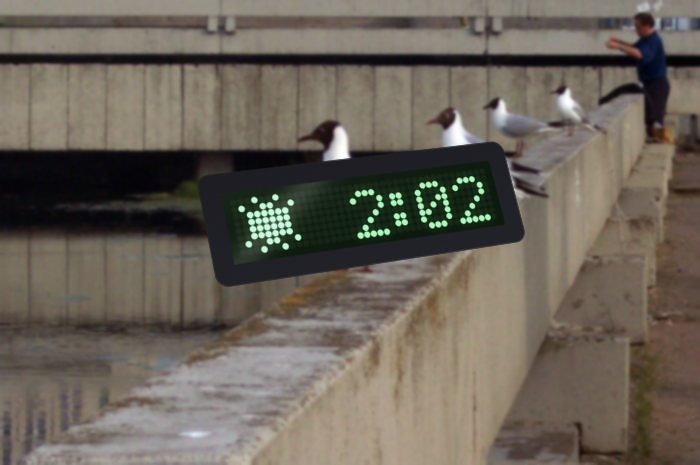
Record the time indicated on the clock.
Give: 2:02
